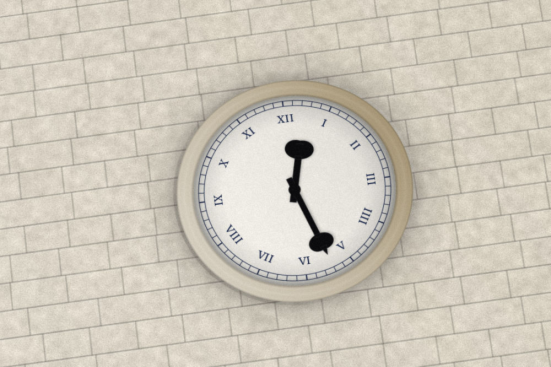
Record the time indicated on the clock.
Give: 12:27
